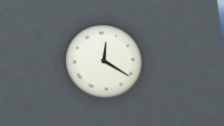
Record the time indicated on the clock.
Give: 12:21
